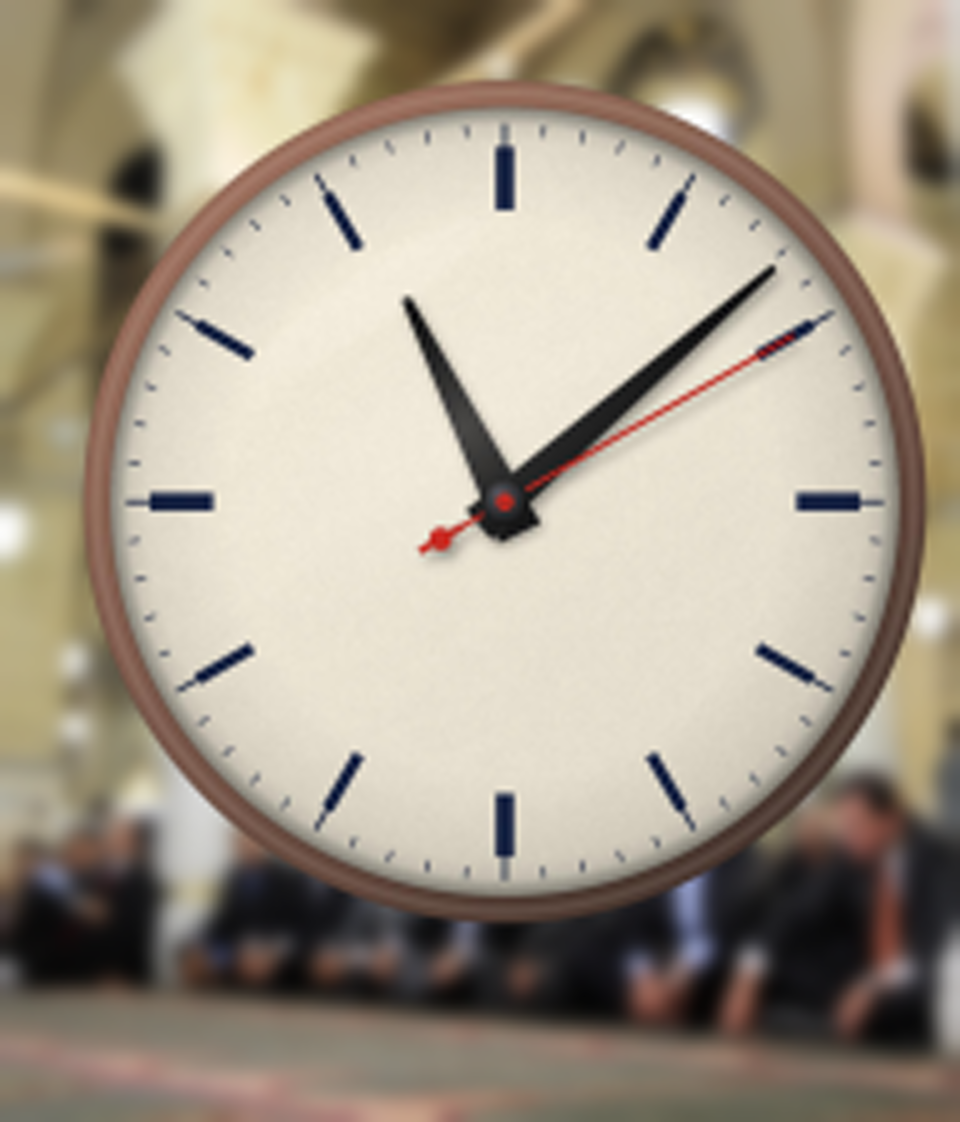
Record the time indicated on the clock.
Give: 11:08:10
